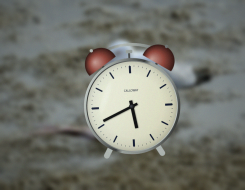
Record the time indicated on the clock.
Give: 5:41
